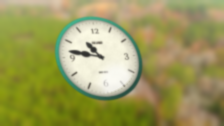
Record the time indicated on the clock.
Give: 10:47
